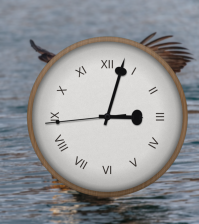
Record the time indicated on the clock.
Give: 3:02:44
